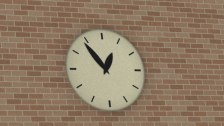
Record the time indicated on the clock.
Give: 12:54
